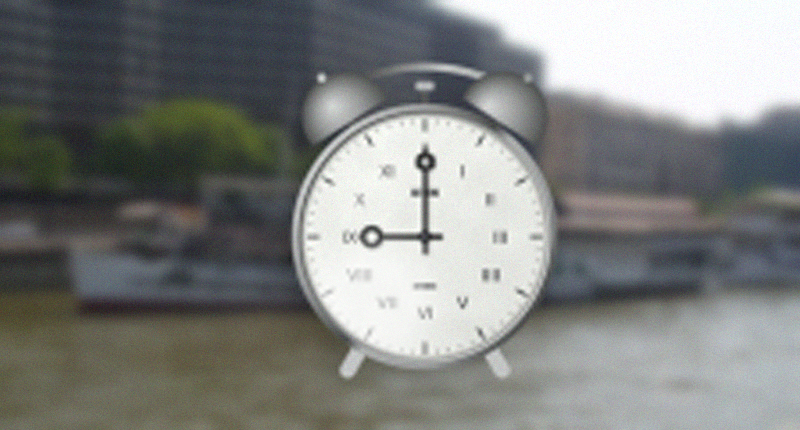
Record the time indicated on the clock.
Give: 9:00
